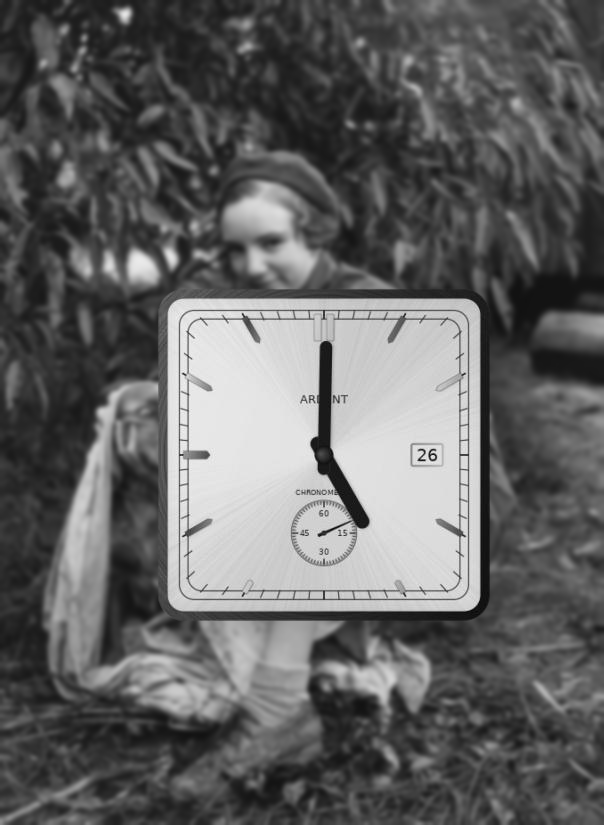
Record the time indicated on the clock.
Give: 5:00:11
